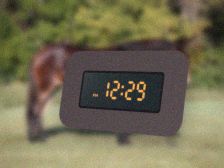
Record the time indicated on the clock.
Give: 12:29
